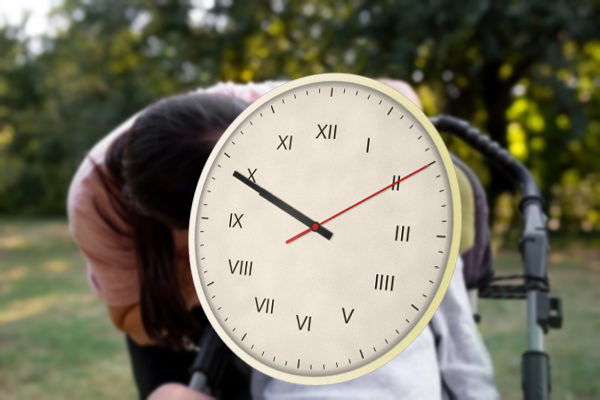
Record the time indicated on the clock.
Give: 9:49:10
